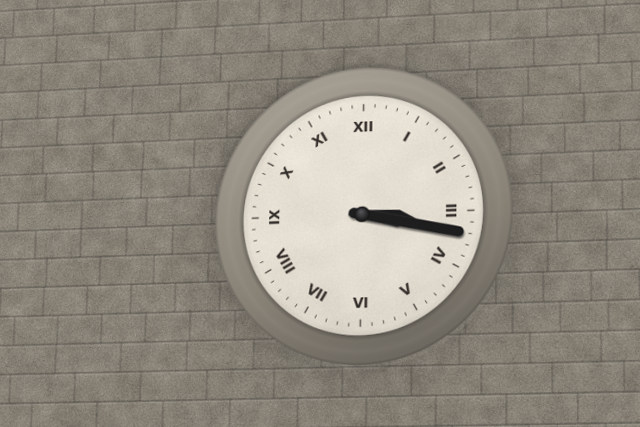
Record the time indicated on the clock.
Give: 3:17
